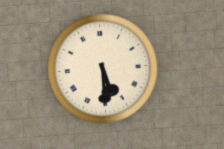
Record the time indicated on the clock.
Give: 5:30
